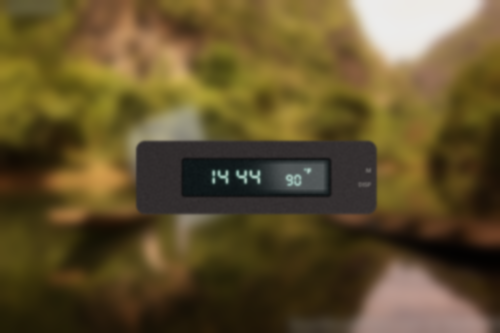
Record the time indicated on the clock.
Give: 14:44
